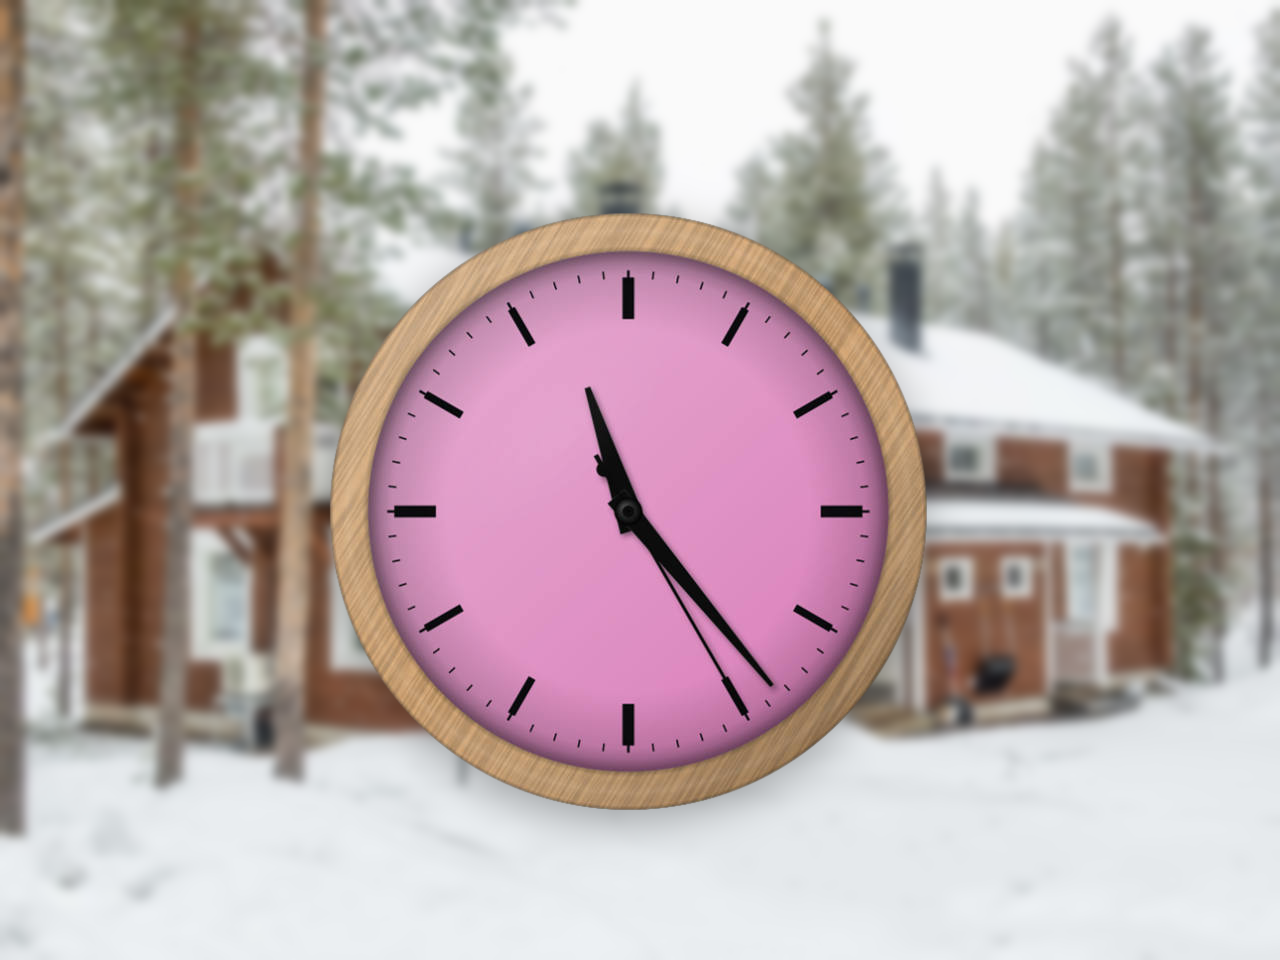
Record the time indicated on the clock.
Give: 11:23:25
